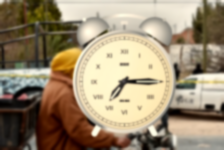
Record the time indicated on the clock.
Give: 7:15
